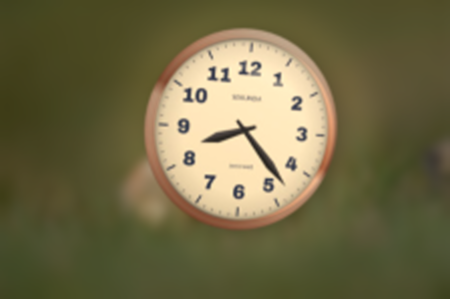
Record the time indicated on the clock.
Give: 8:23
